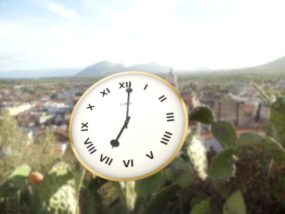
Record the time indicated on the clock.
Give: 7:01
